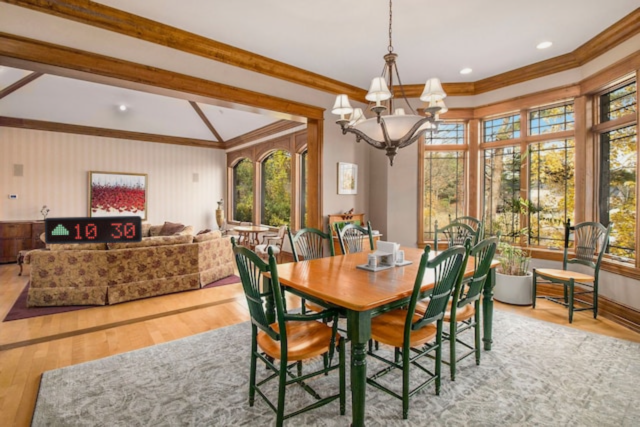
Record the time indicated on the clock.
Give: 10:30
